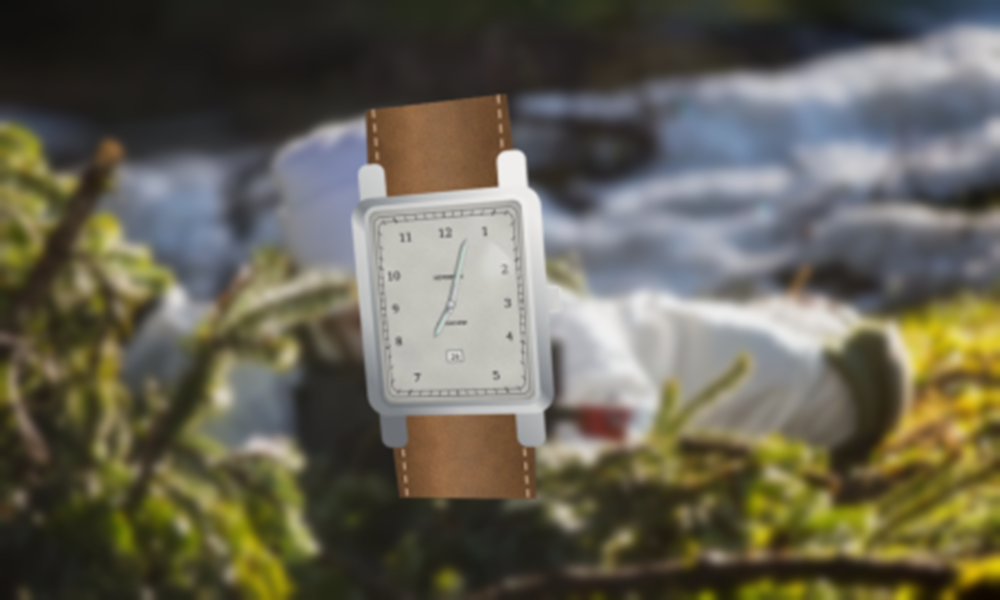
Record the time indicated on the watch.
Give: 7:03
